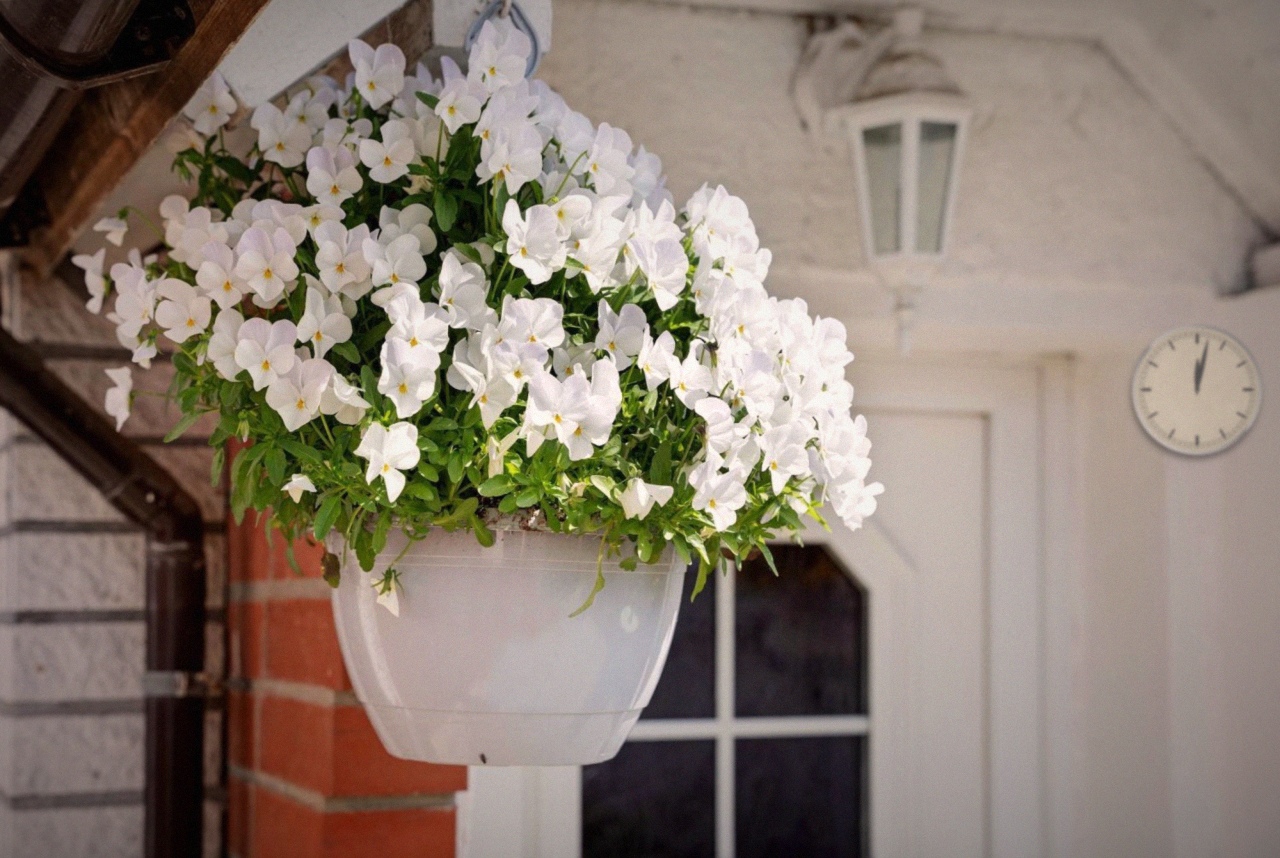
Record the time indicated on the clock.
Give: 12:02
